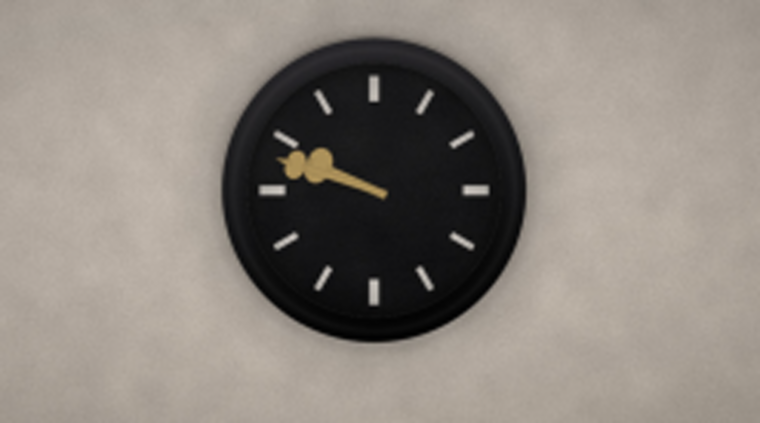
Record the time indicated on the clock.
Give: 9:48
